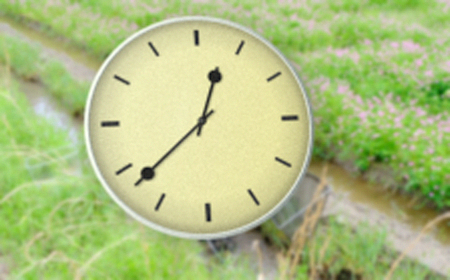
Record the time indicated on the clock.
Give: 12:38
